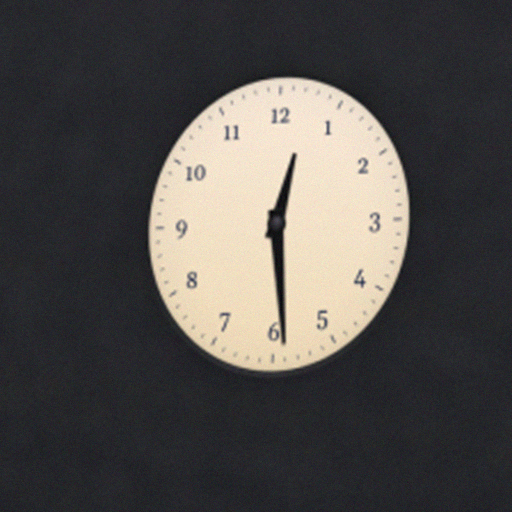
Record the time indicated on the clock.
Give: 12:29
